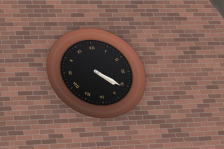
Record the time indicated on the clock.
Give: 4:21
